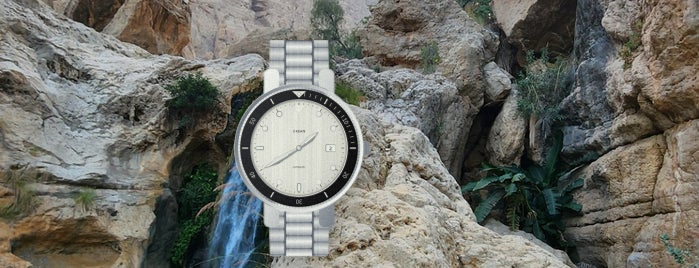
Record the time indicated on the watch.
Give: 1:40
